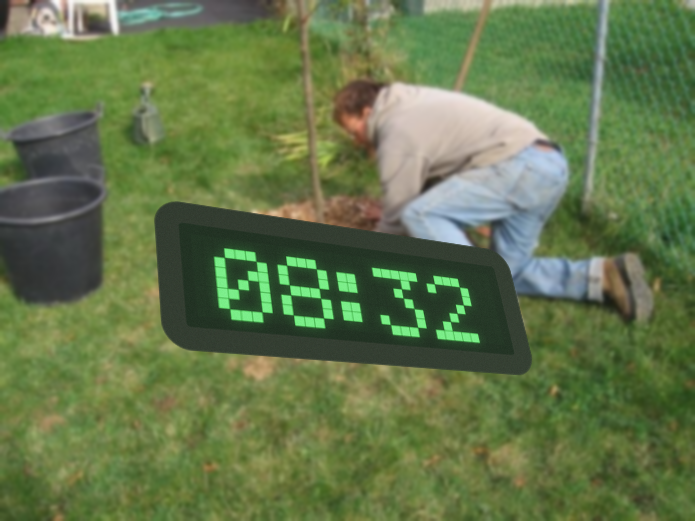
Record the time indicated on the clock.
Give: 8:32
